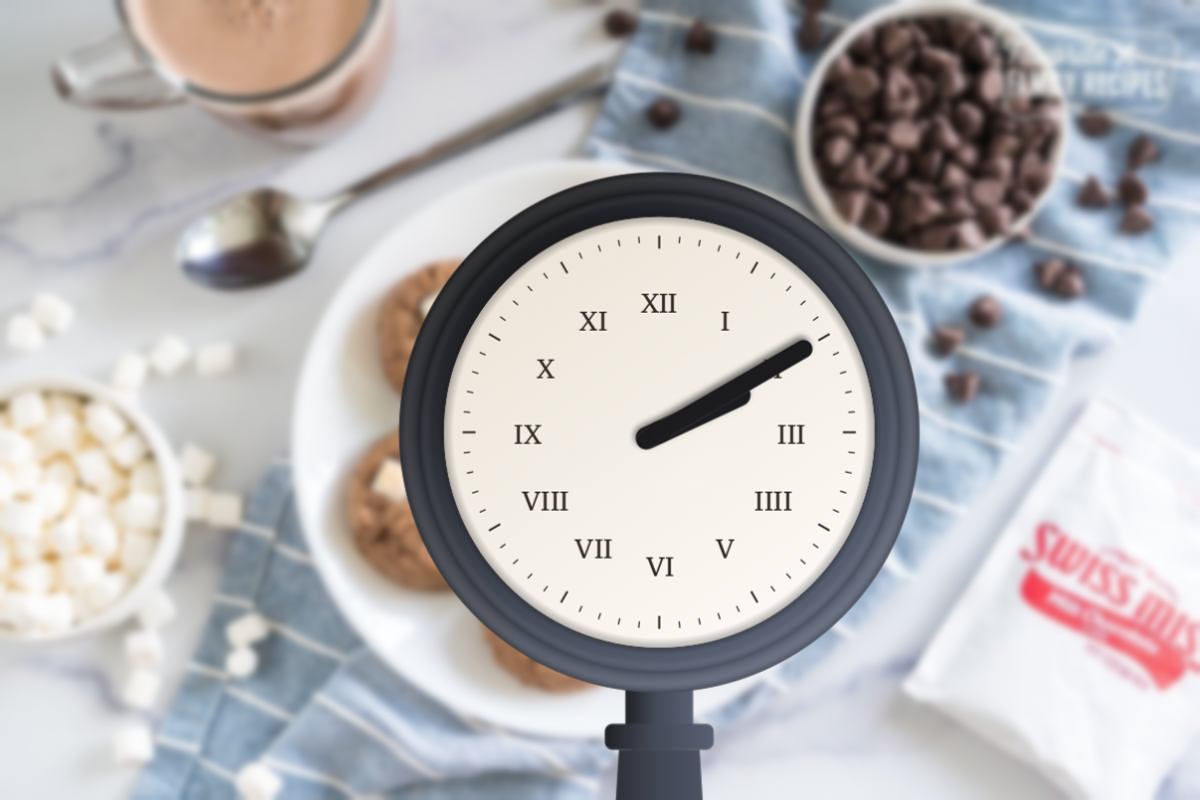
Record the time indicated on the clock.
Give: 2:10
